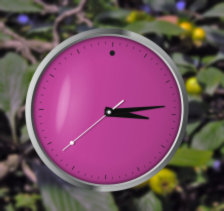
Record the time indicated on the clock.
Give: 3:13:38
